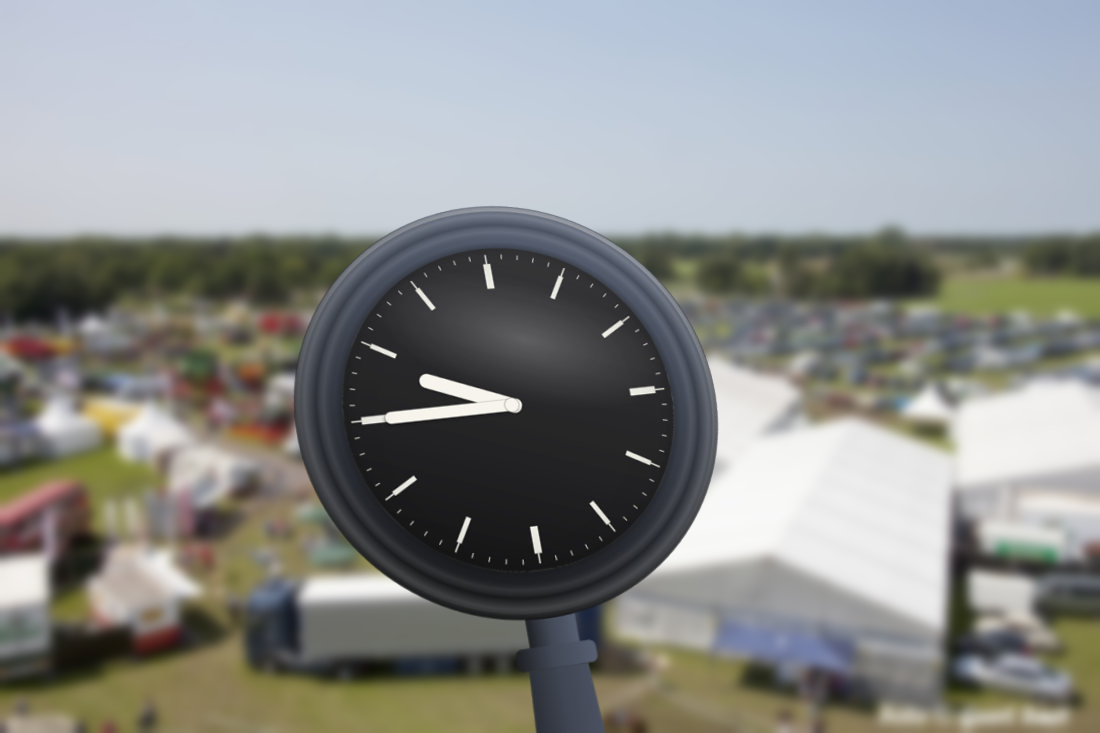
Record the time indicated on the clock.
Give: 9:45
